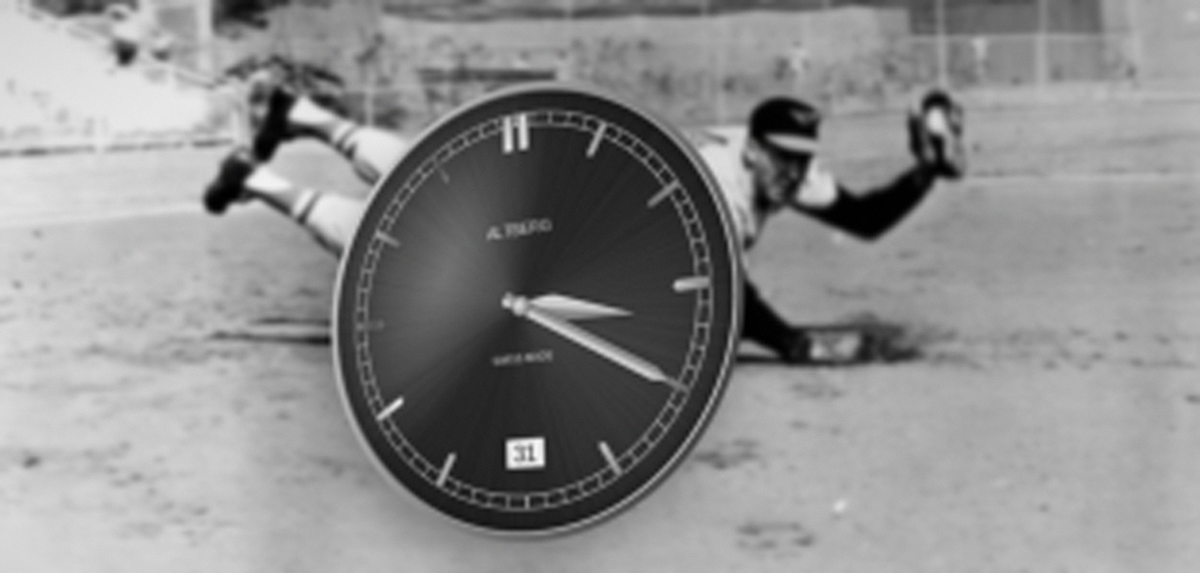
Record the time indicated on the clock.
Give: 3:20
